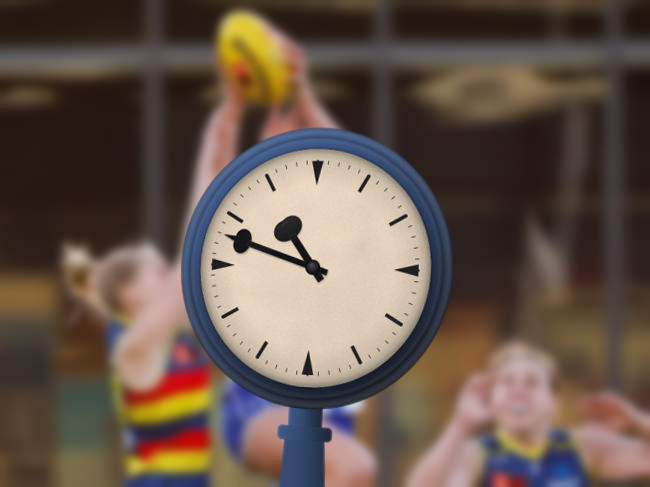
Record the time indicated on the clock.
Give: 10:48
